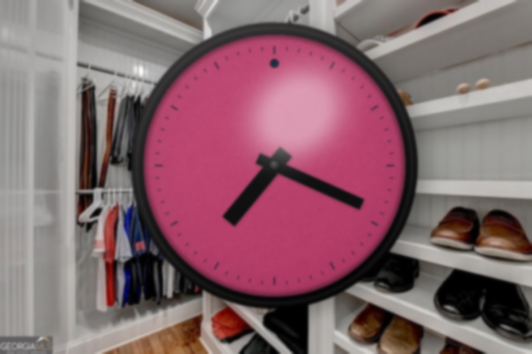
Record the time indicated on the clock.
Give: 7:19
